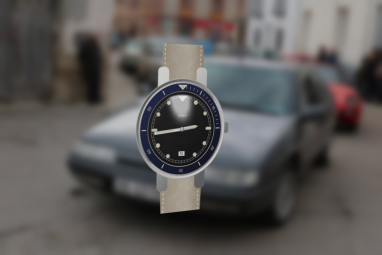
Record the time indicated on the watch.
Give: 2:44
